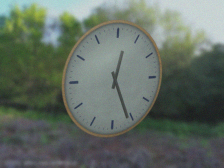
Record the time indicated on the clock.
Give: 12:26
